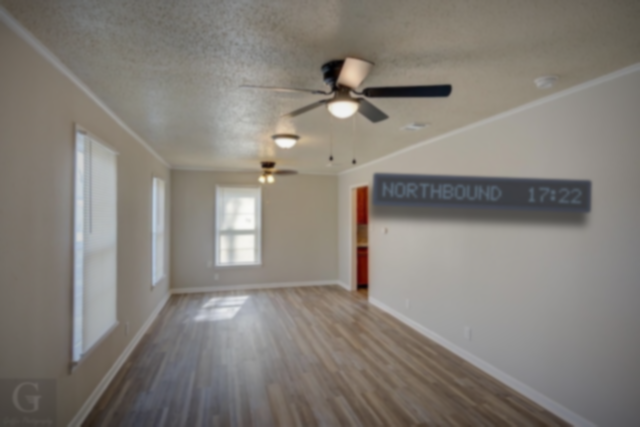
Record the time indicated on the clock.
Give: 17:22
